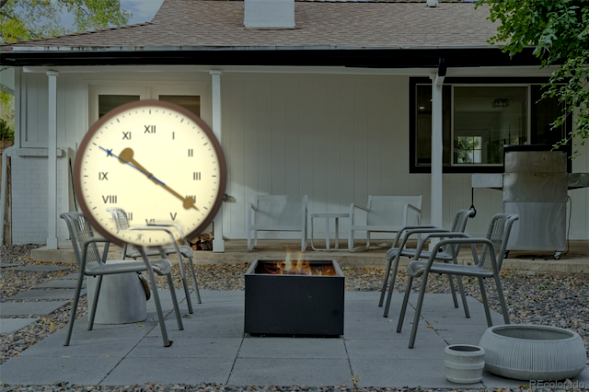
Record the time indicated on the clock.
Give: 10:20:50
